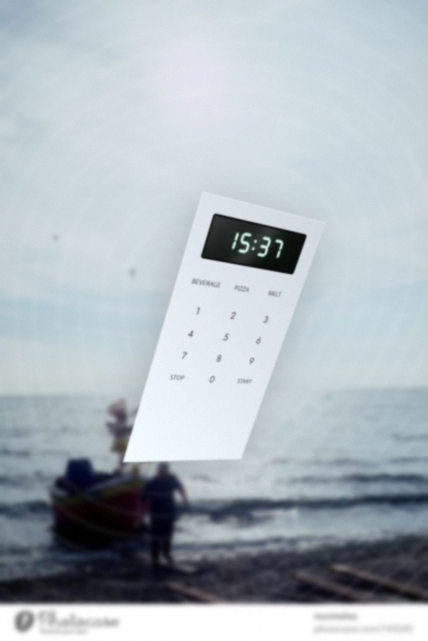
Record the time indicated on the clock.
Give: 15:37
